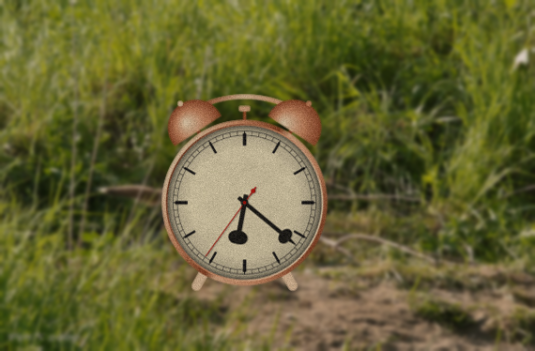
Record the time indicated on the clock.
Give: 6:21:36
